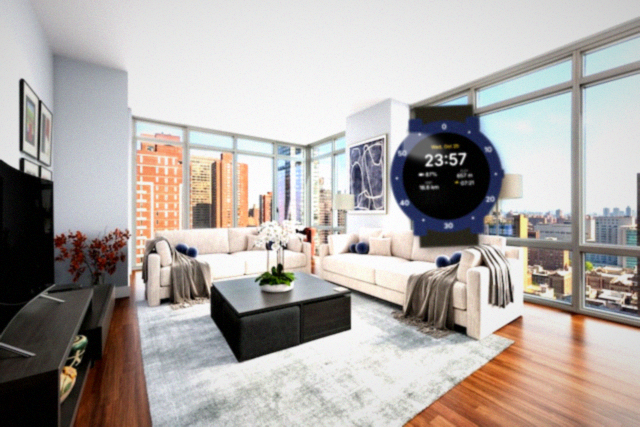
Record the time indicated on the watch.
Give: 23:57
